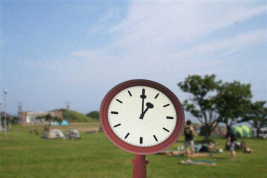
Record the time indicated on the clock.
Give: 1:00
